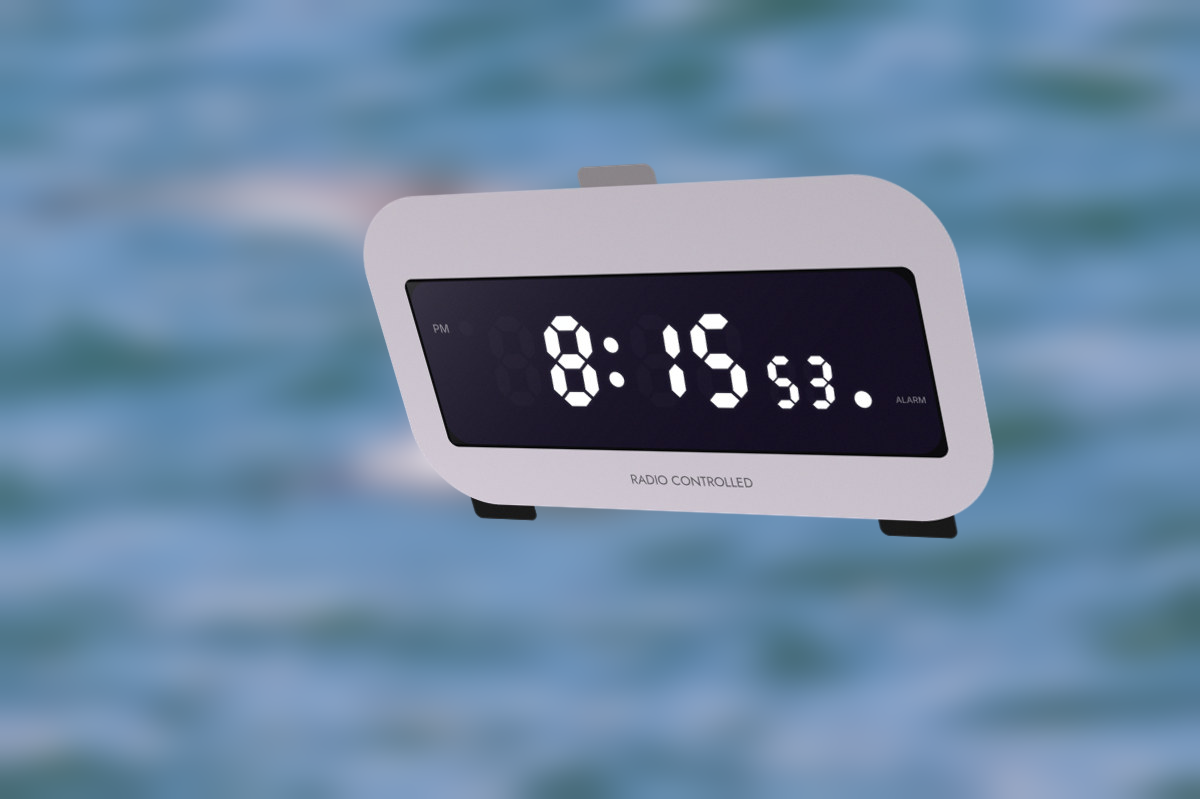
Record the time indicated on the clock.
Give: 8:15:53
